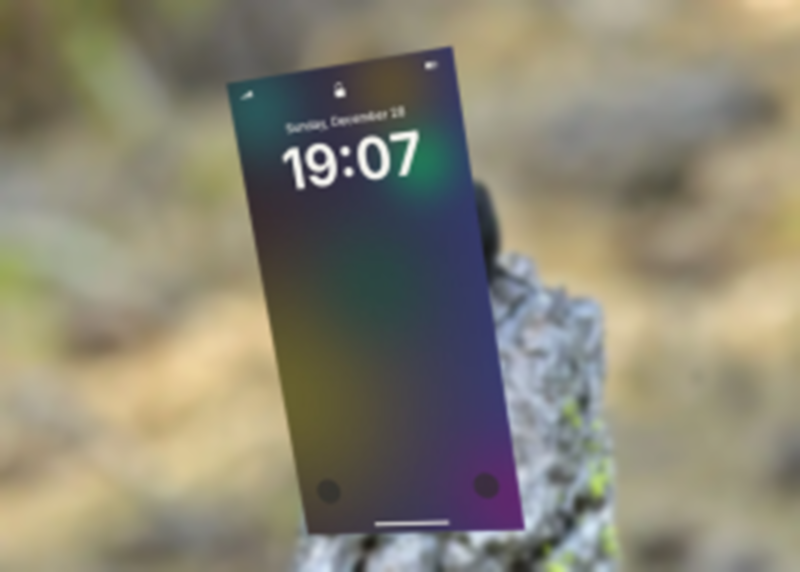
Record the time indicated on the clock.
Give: 19:07
